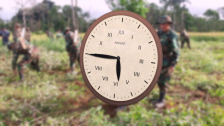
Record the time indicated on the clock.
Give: 5:45
